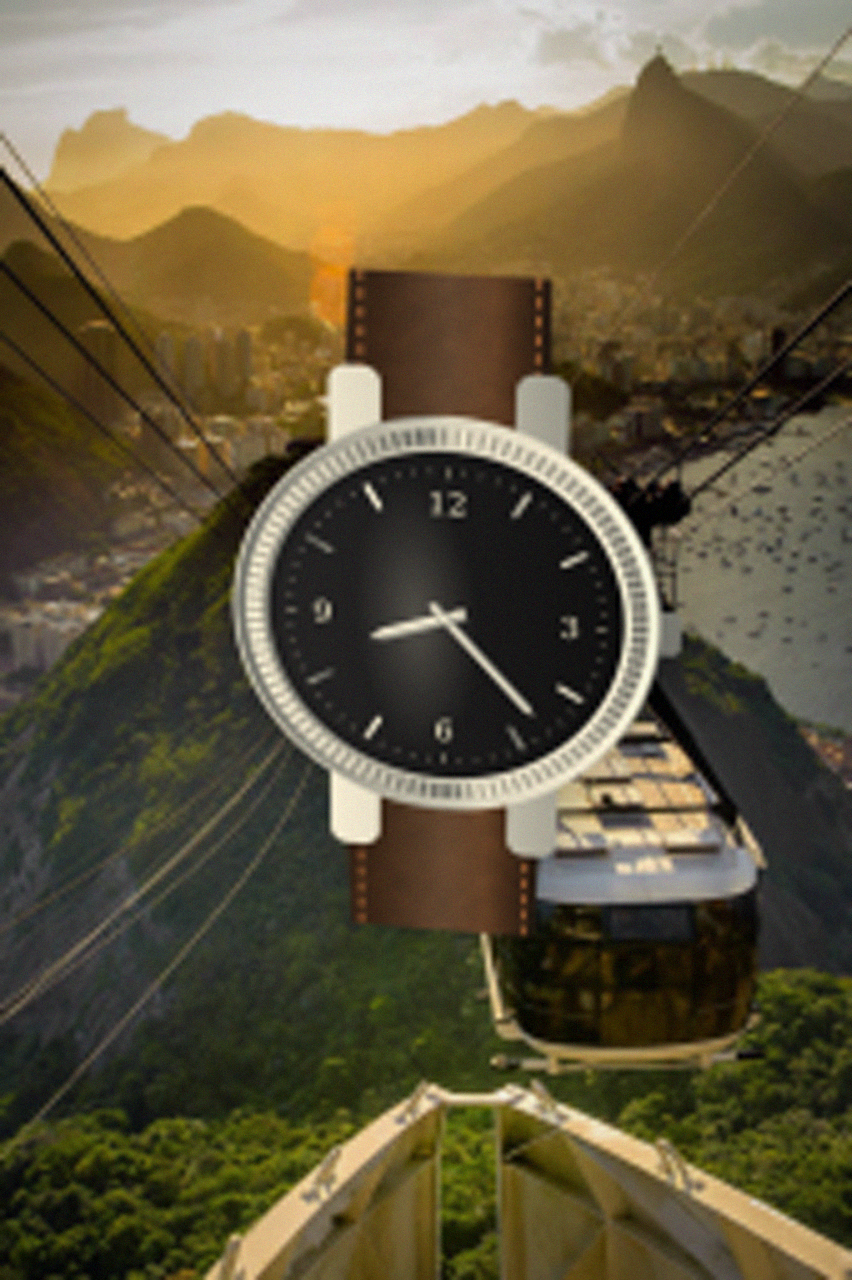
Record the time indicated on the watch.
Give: 8:23
